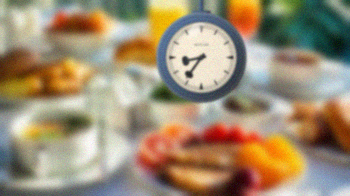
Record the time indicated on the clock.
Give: 8:36
